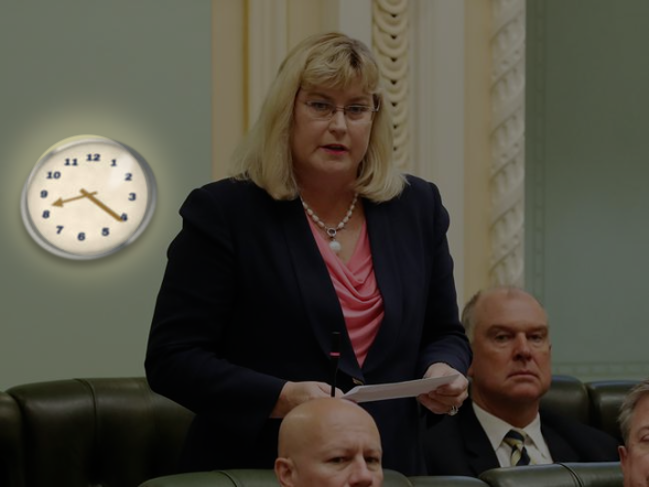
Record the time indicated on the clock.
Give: 8:21
